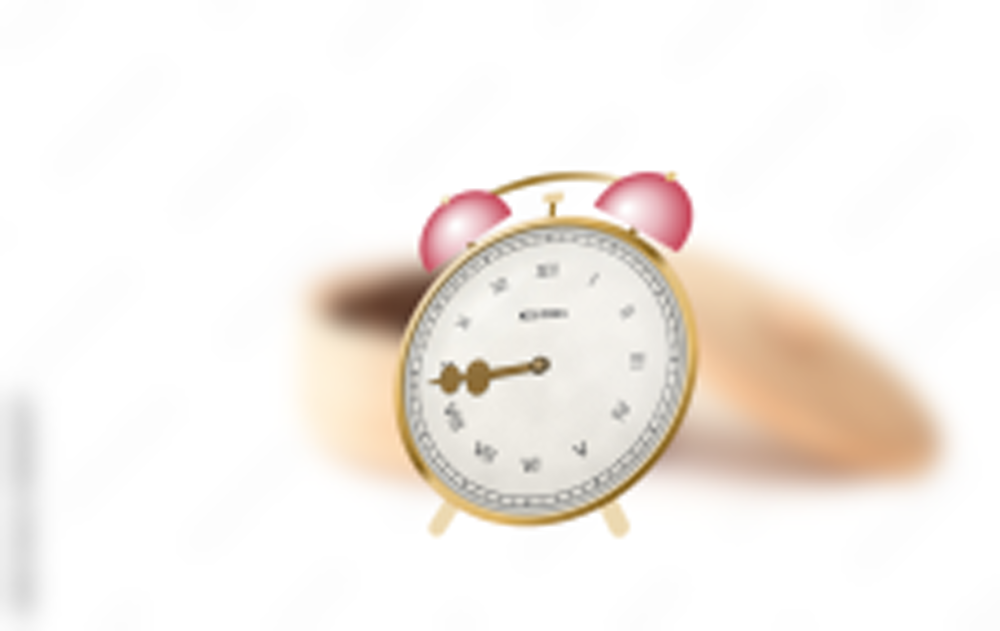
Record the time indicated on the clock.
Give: 8:44
